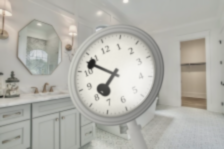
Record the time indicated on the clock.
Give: 7:53
